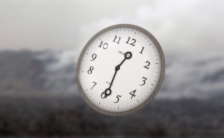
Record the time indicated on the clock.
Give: 12:29
